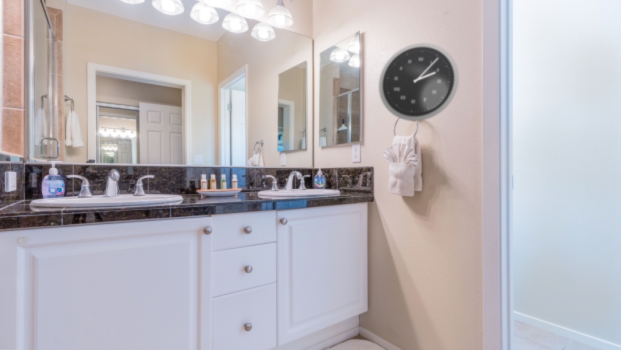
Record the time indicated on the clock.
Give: 2:06
